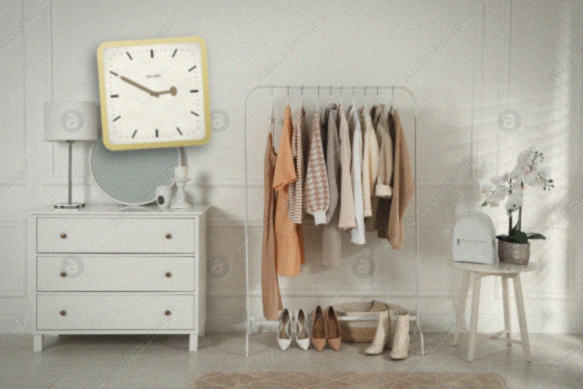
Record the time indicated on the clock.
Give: 2:50
